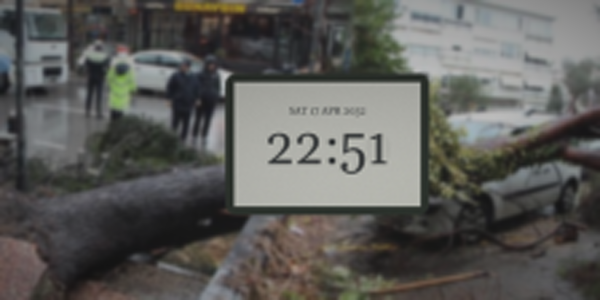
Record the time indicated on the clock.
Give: 22:51
